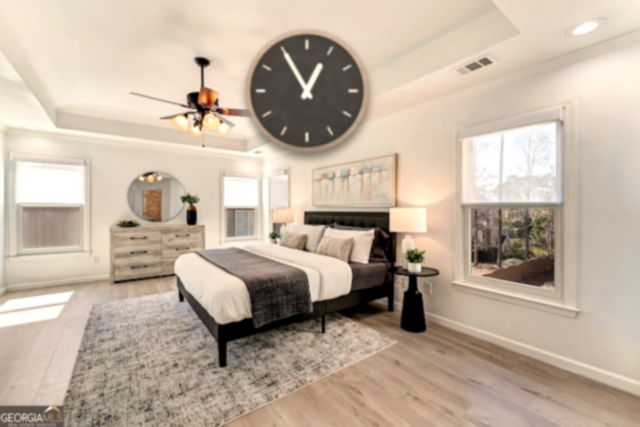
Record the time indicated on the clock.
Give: 12:55
